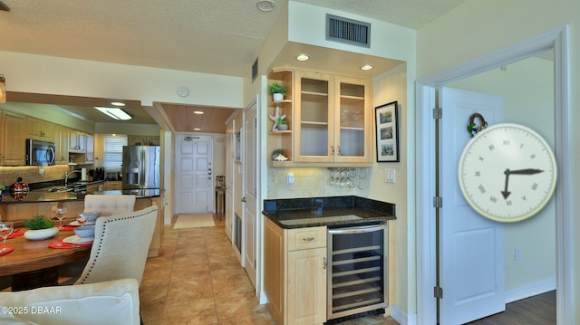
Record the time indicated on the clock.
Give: 6:15
